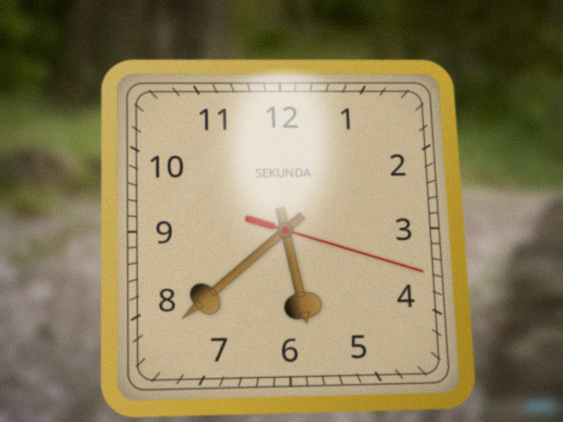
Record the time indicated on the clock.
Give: 5:38:18
